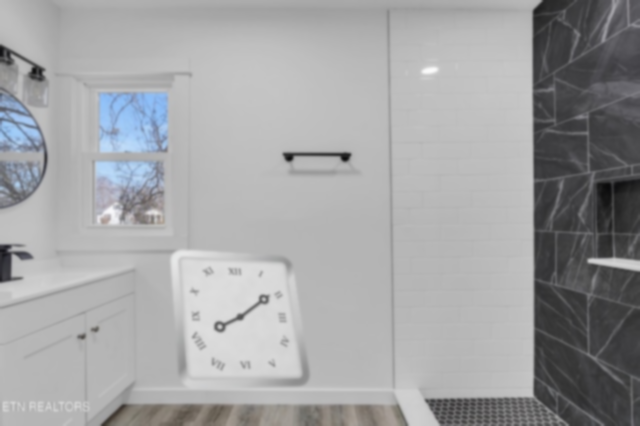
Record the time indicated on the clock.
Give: 8:09
